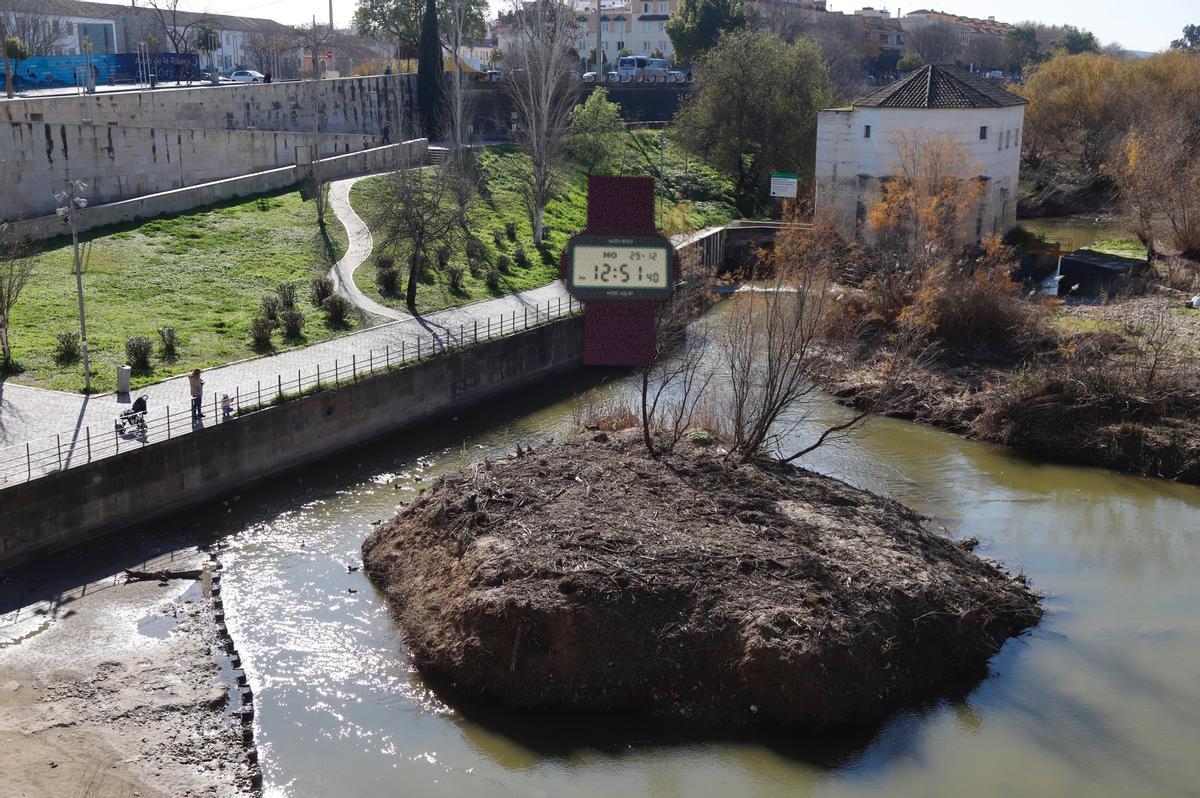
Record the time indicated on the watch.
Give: 12:51
